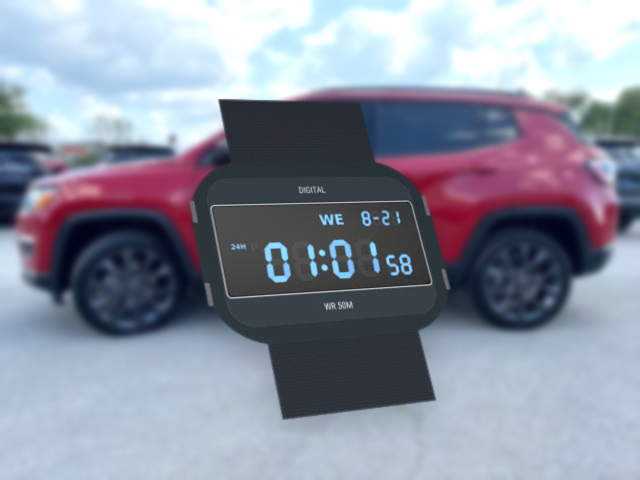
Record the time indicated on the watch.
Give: 1:01:58
